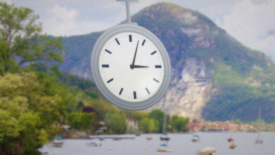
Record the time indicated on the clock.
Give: 3:03
